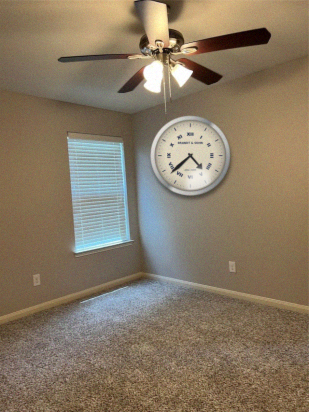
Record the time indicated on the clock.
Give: 4:38
